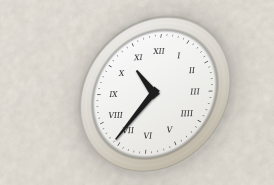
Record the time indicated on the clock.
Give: 10:36
